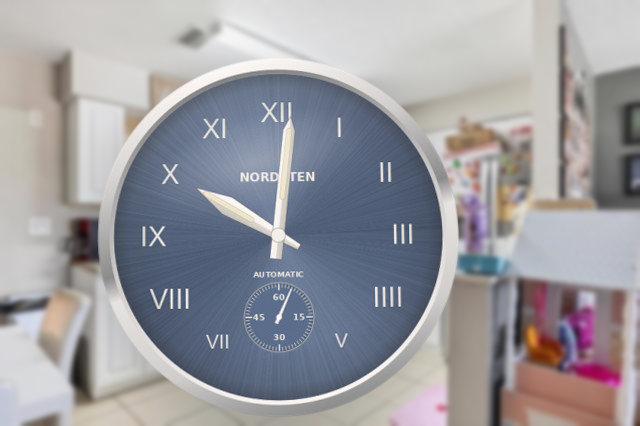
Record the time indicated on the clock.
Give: 10:01:04
